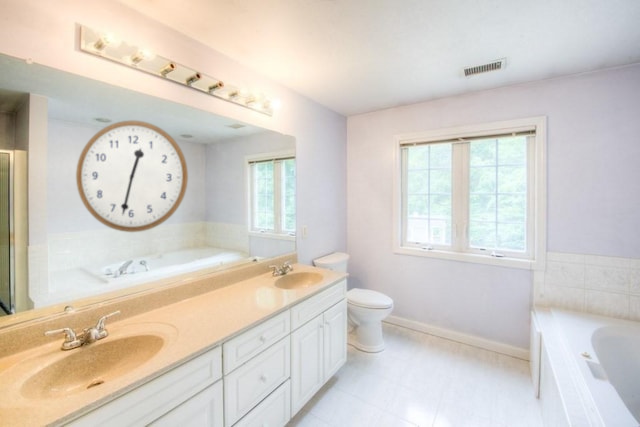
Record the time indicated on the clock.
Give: 12:32
